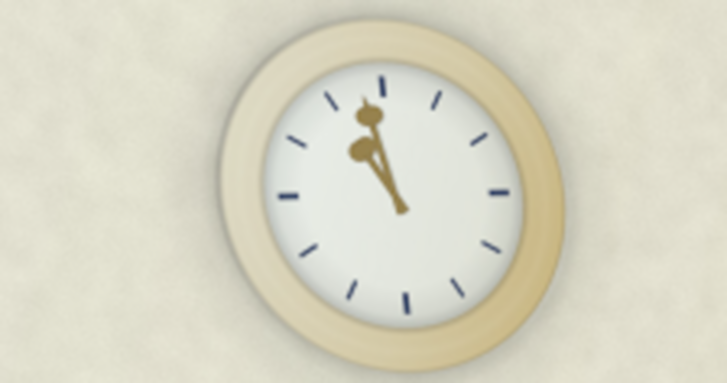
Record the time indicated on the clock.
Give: 10:58
